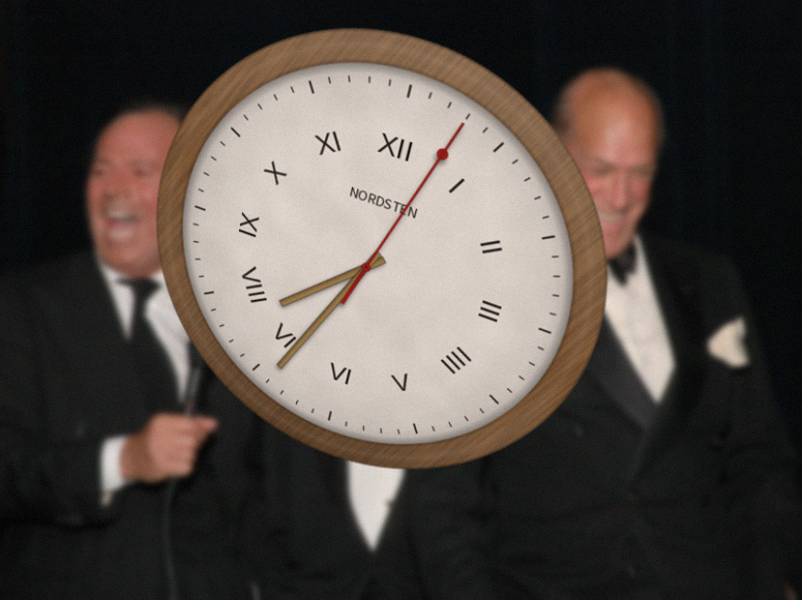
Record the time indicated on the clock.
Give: 7:34:03
